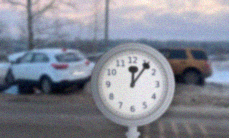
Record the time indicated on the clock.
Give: 12:06
